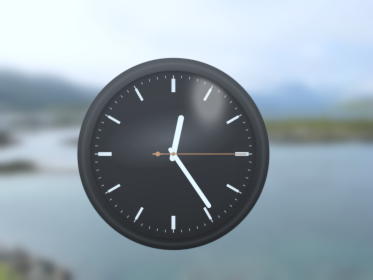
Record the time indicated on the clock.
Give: 12:24:15
